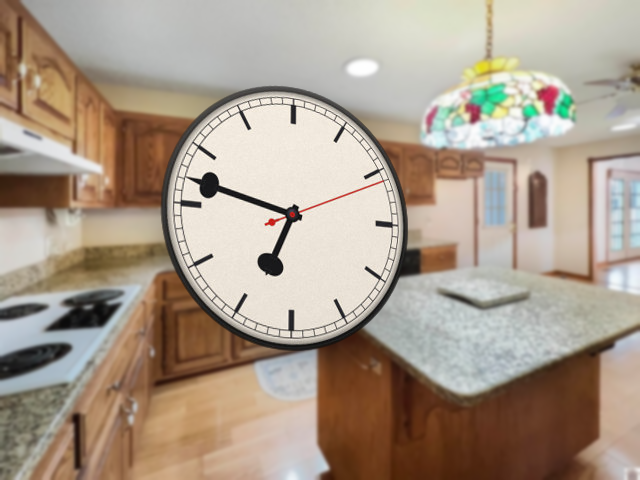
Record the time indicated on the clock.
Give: 6:47:11
